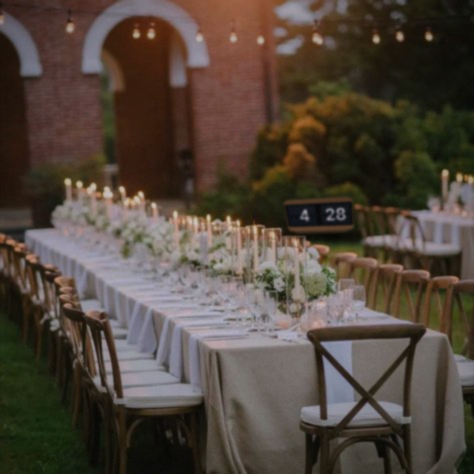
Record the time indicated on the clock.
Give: 4:28
